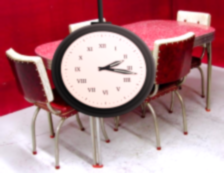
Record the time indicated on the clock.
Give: 2:17
